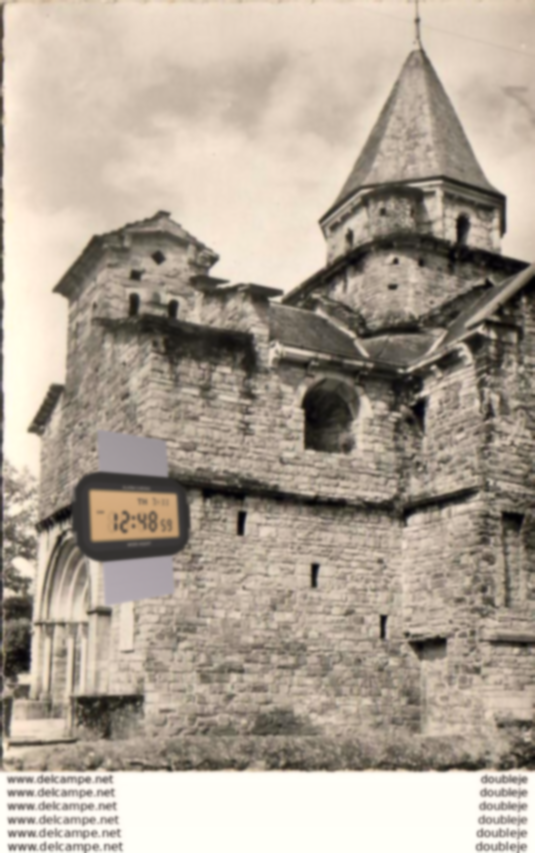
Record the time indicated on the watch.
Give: 12:48
